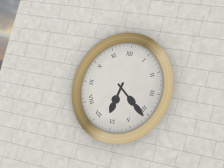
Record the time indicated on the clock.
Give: 6:21
